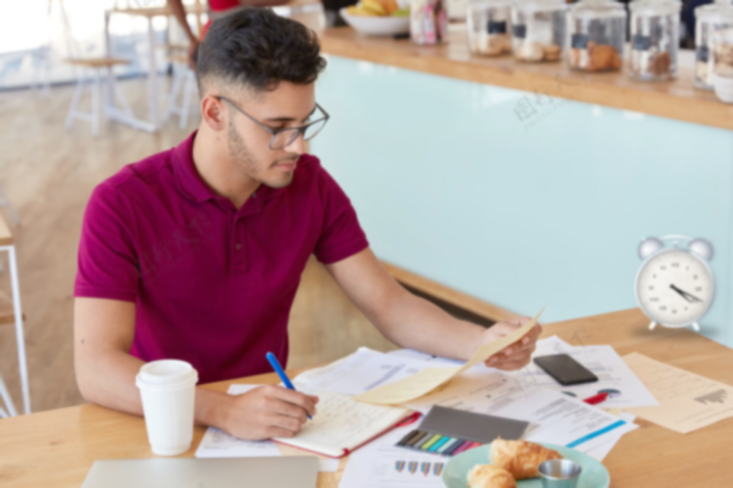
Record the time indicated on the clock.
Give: 4:19
